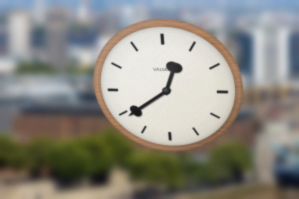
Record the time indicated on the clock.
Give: 12:39
